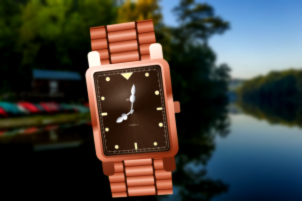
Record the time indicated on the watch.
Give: 8:02
